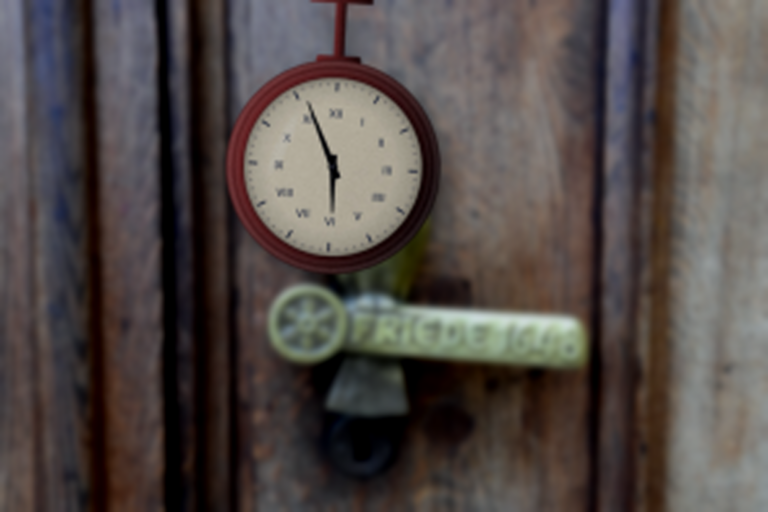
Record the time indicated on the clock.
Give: 5:56
